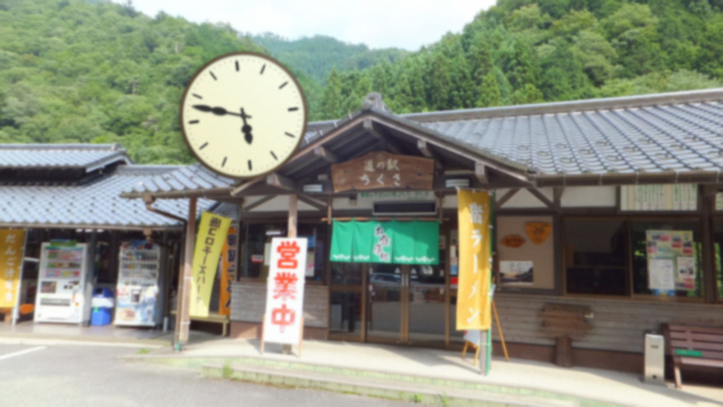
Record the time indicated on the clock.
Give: 5:48
